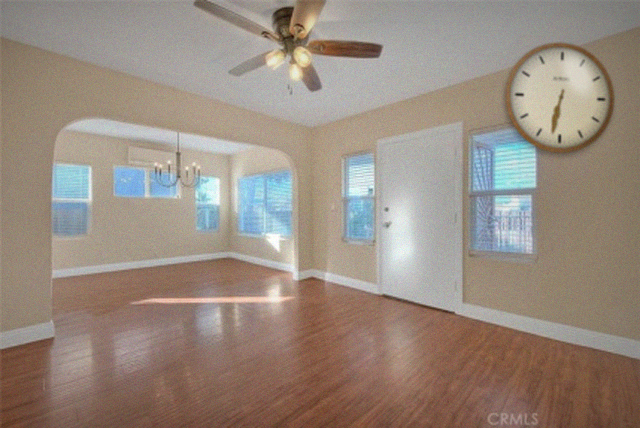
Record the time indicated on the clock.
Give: 6:32
